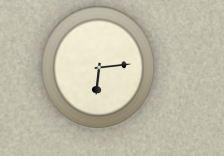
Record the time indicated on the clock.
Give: 6:14
